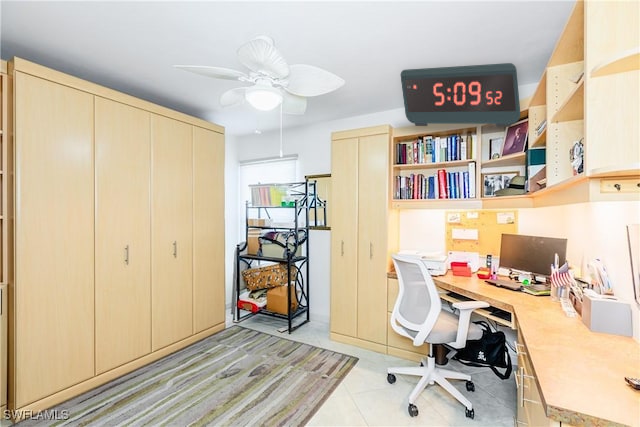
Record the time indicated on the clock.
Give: 5:09:52
